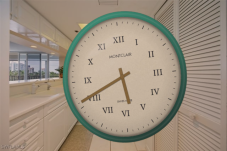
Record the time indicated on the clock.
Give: 5:41
